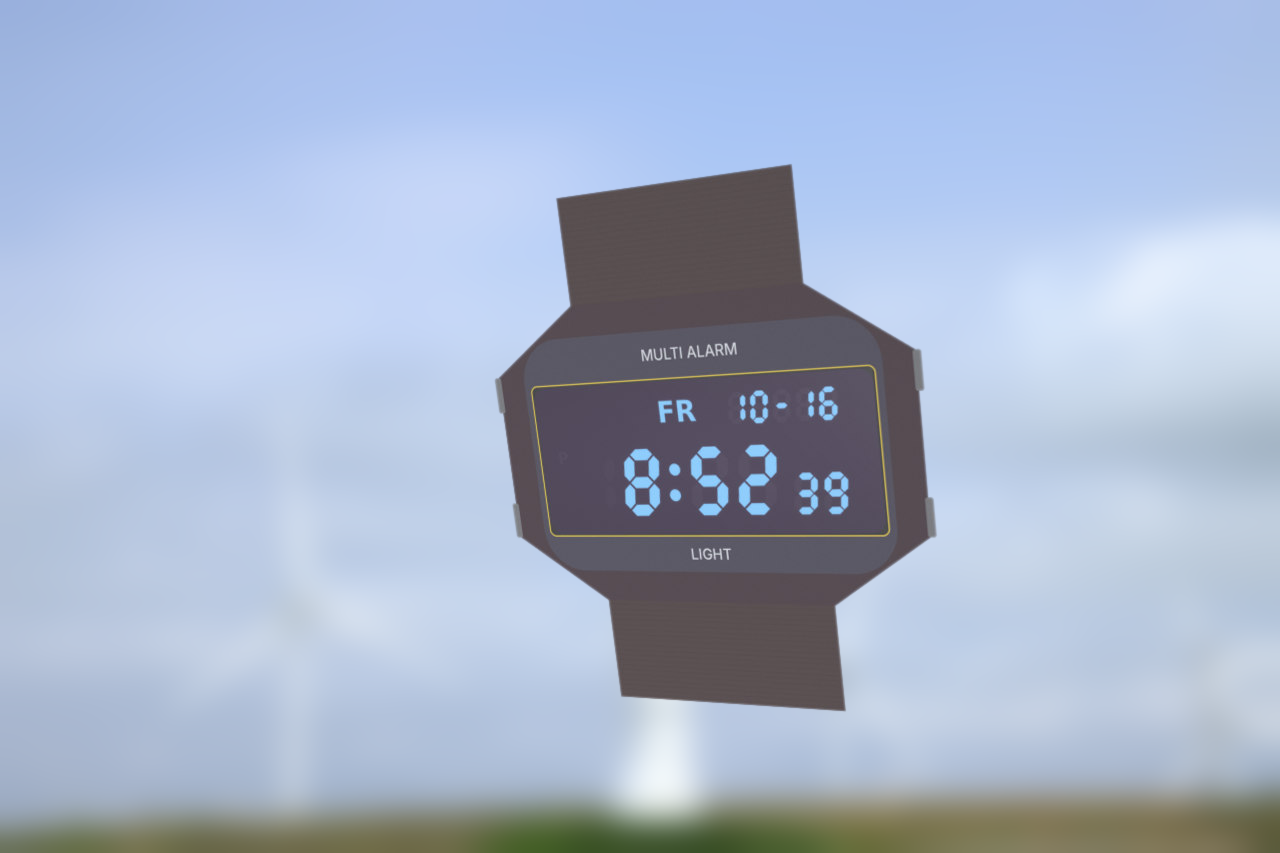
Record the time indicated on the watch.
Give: 8:52:39
